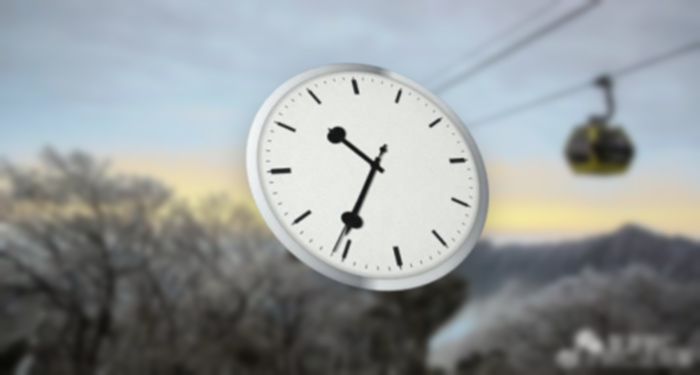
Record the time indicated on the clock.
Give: 10:35:36
